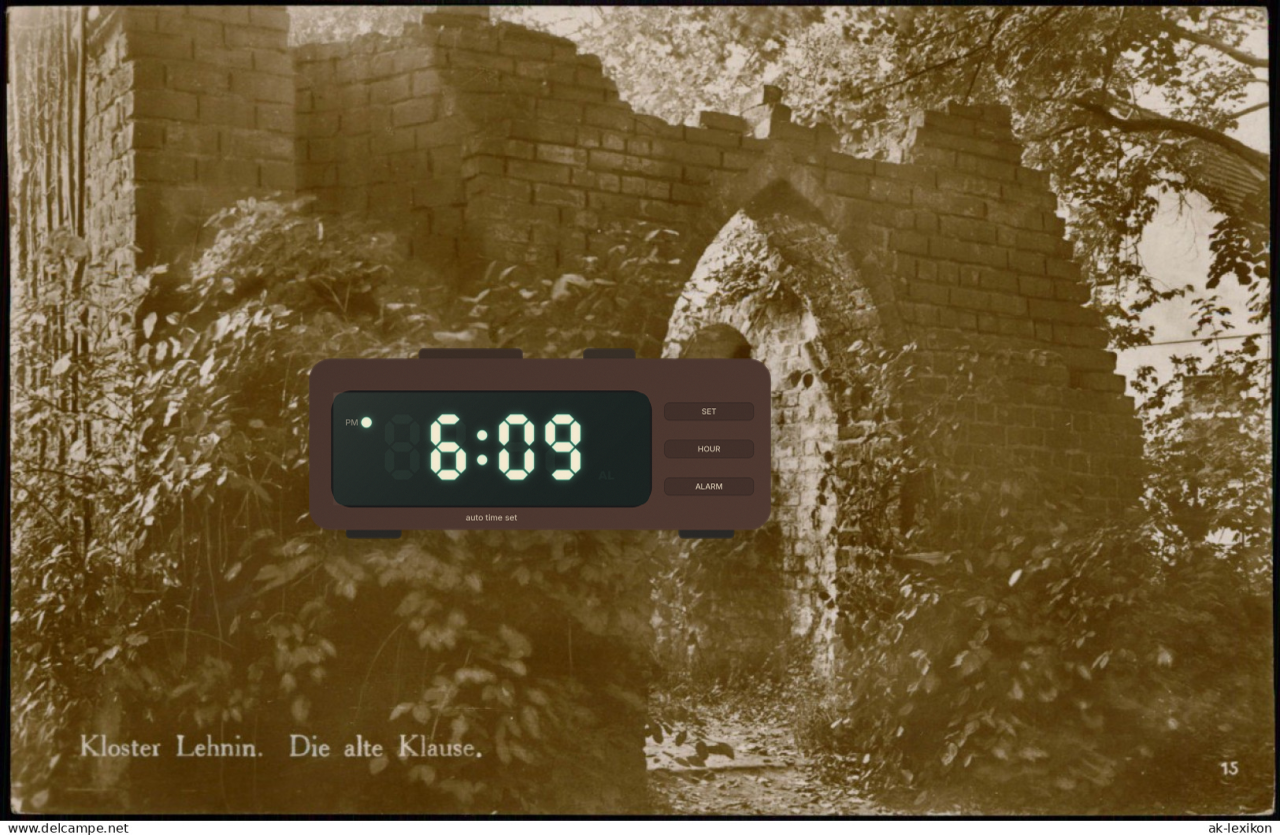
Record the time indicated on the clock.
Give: 6:09
